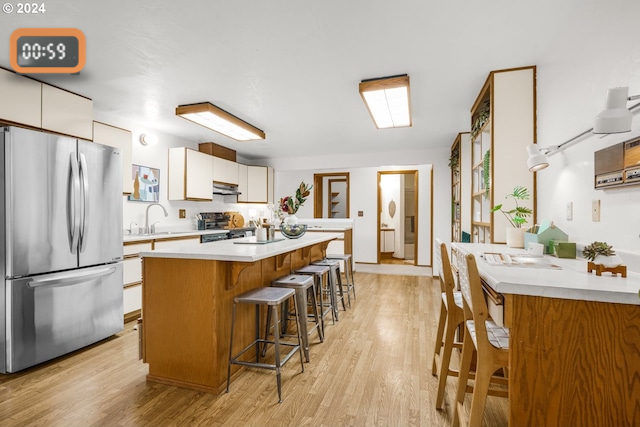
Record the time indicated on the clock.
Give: 0:59
